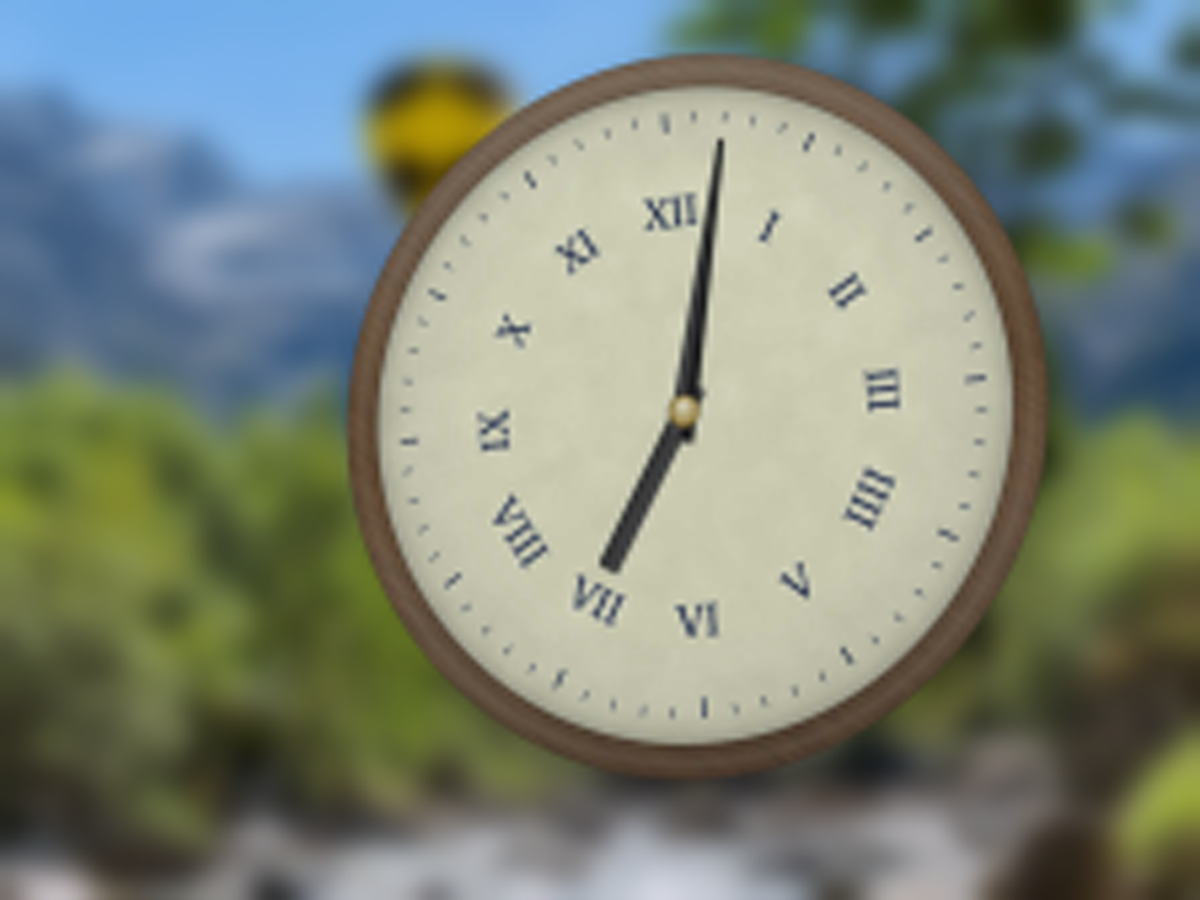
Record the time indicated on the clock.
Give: 7:02
